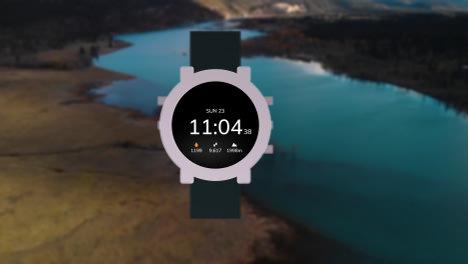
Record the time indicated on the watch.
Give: 11:04
